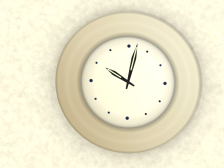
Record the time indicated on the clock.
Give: 10:02
